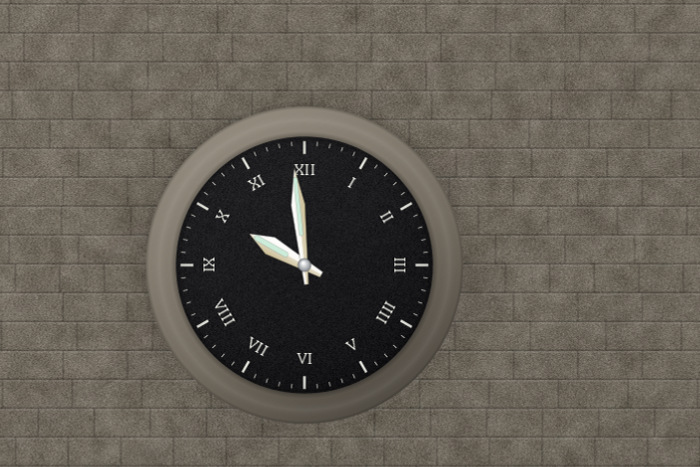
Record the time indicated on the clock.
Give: 9:59
